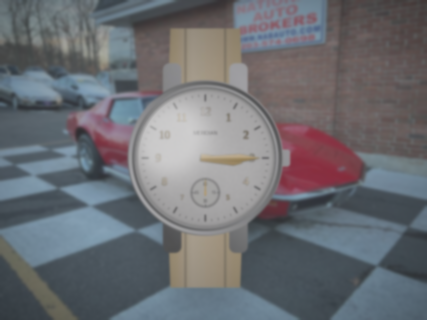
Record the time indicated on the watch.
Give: 3:15
